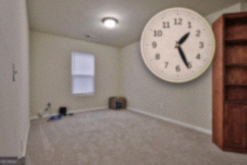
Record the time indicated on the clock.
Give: 1:26
